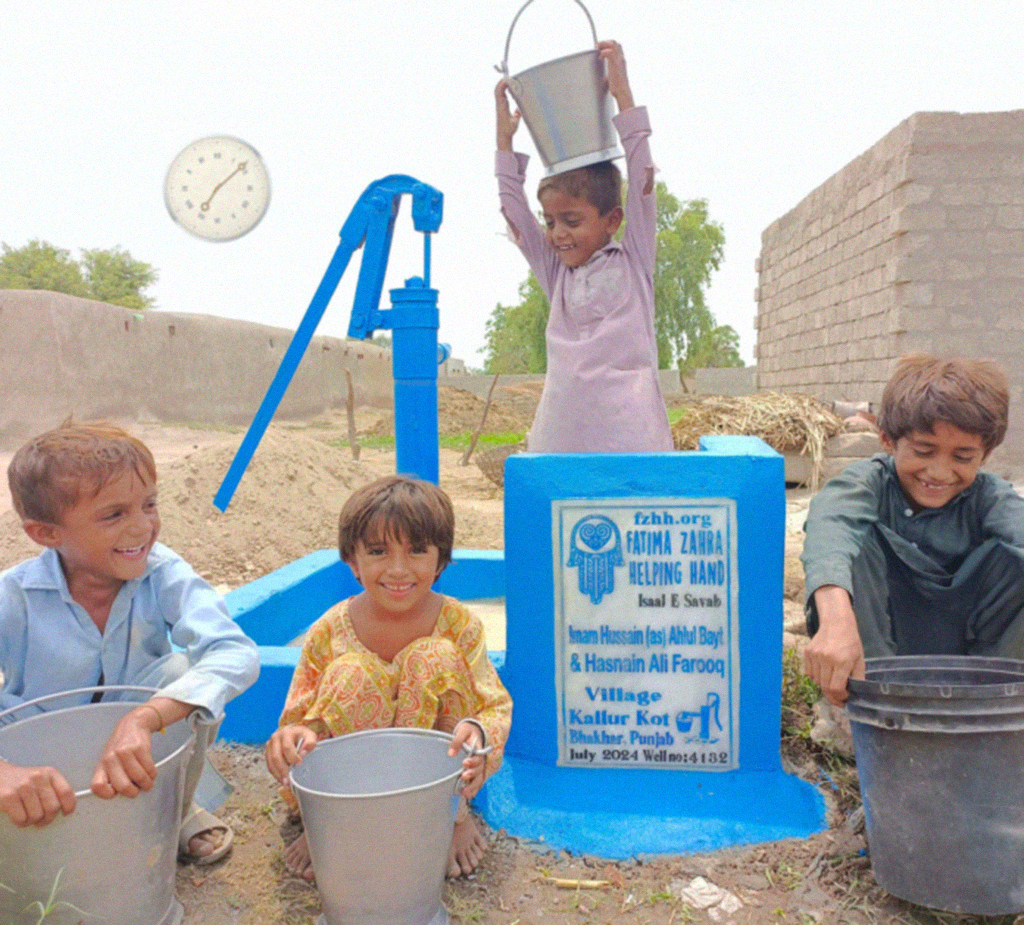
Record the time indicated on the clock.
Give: 7:08
